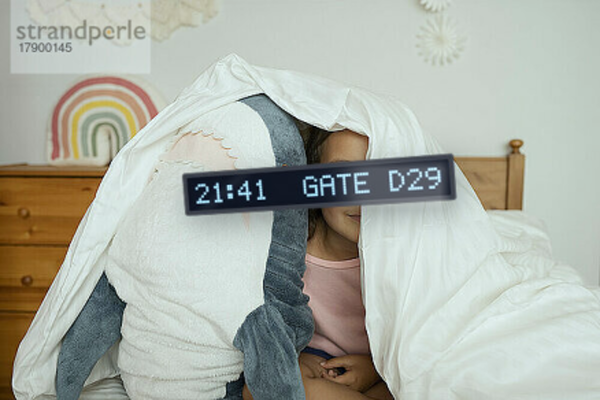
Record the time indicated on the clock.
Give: 21:41
